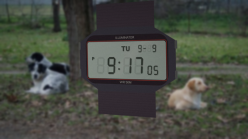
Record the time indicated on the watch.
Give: 9:17:05
